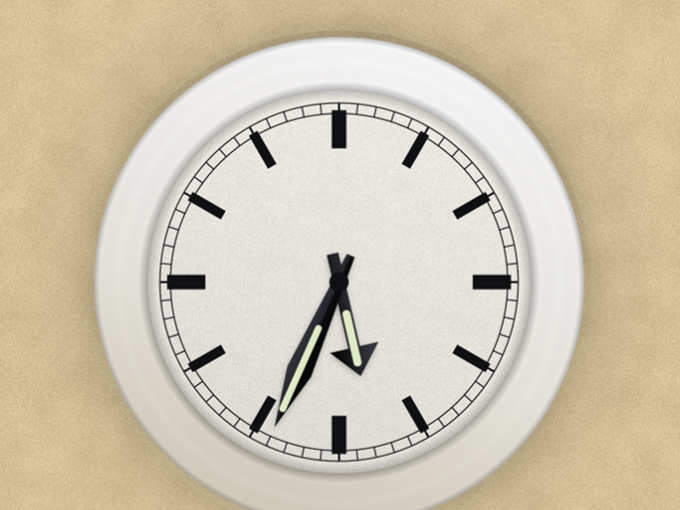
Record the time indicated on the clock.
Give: 5:34
